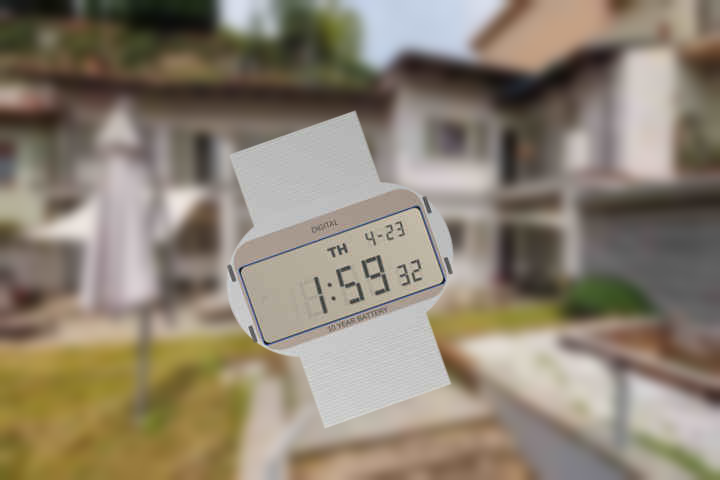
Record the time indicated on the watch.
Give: 1:59:32
